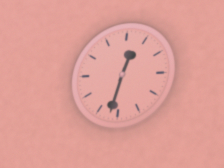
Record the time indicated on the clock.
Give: 12:32
